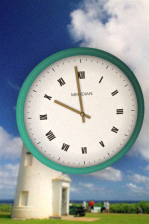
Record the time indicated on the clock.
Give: 9:59
